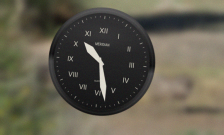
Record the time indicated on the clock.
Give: 10:28
